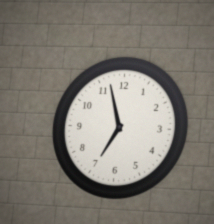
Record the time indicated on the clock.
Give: 6:57
